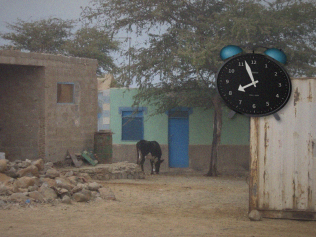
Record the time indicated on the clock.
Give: 7:57
